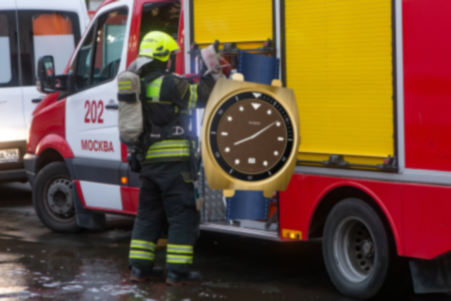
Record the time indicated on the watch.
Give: 8:09
